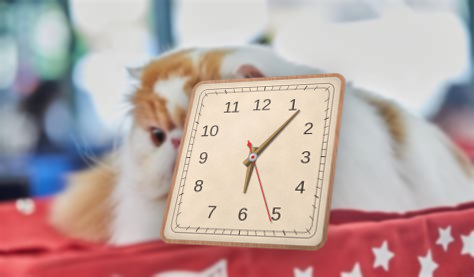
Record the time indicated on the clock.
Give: 6:06:26
